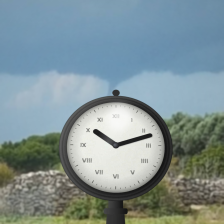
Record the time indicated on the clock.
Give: 10:12
